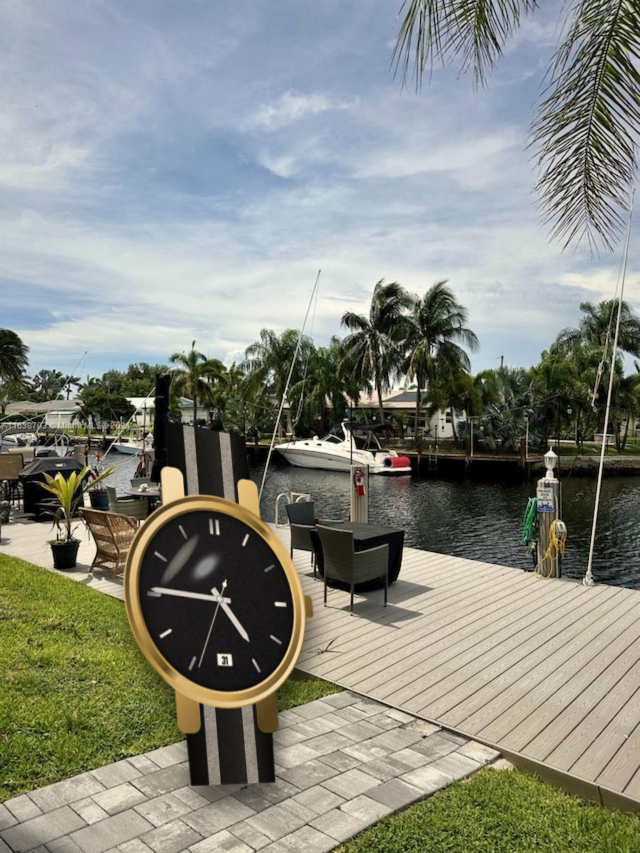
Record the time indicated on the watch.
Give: 4:45:34
